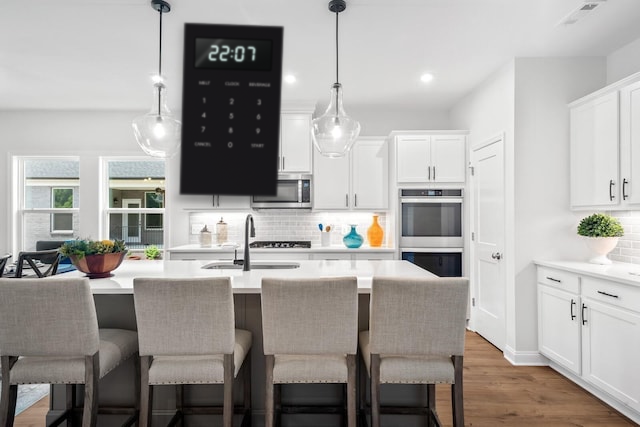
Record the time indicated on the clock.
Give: 22:07
